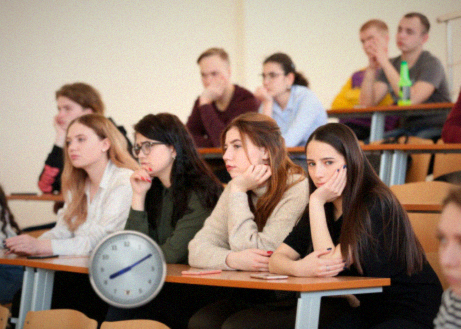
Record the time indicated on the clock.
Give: 8:10
